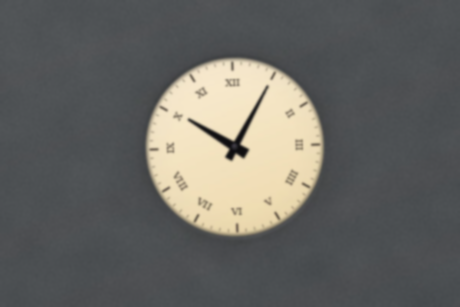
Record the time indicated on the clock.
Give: 10:05
